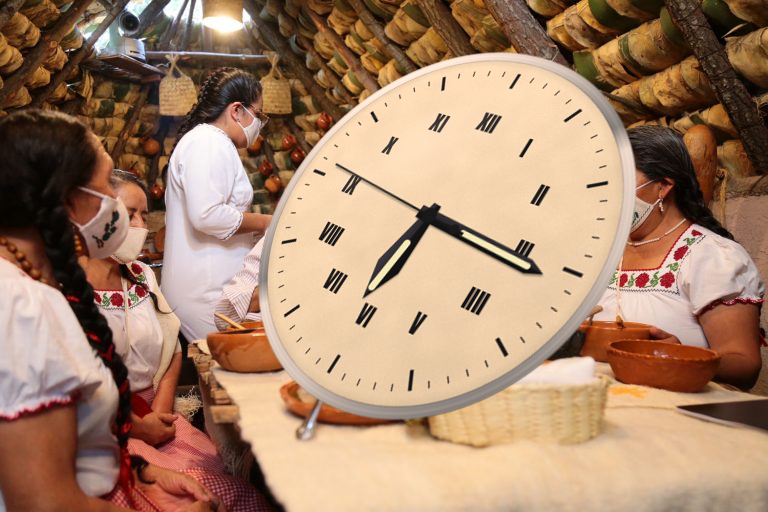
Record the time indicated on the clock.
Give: 6:15:46
